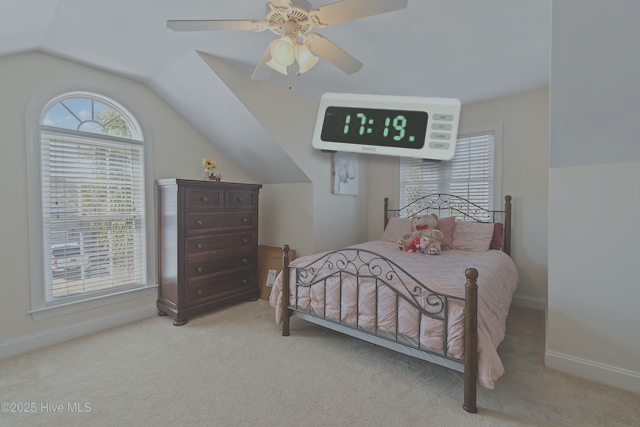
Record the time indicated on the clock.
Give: 17:19
